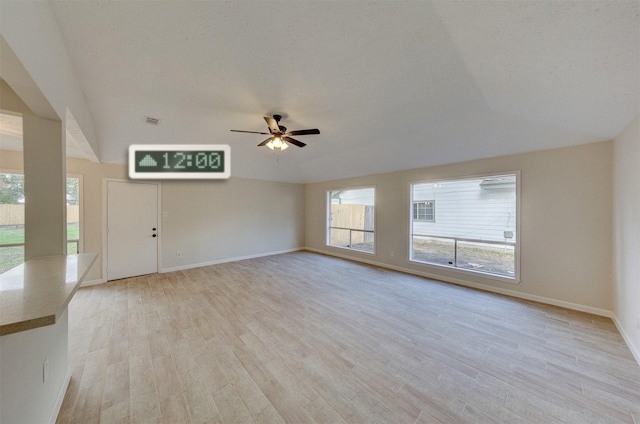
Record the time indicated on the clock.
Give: 12:00
